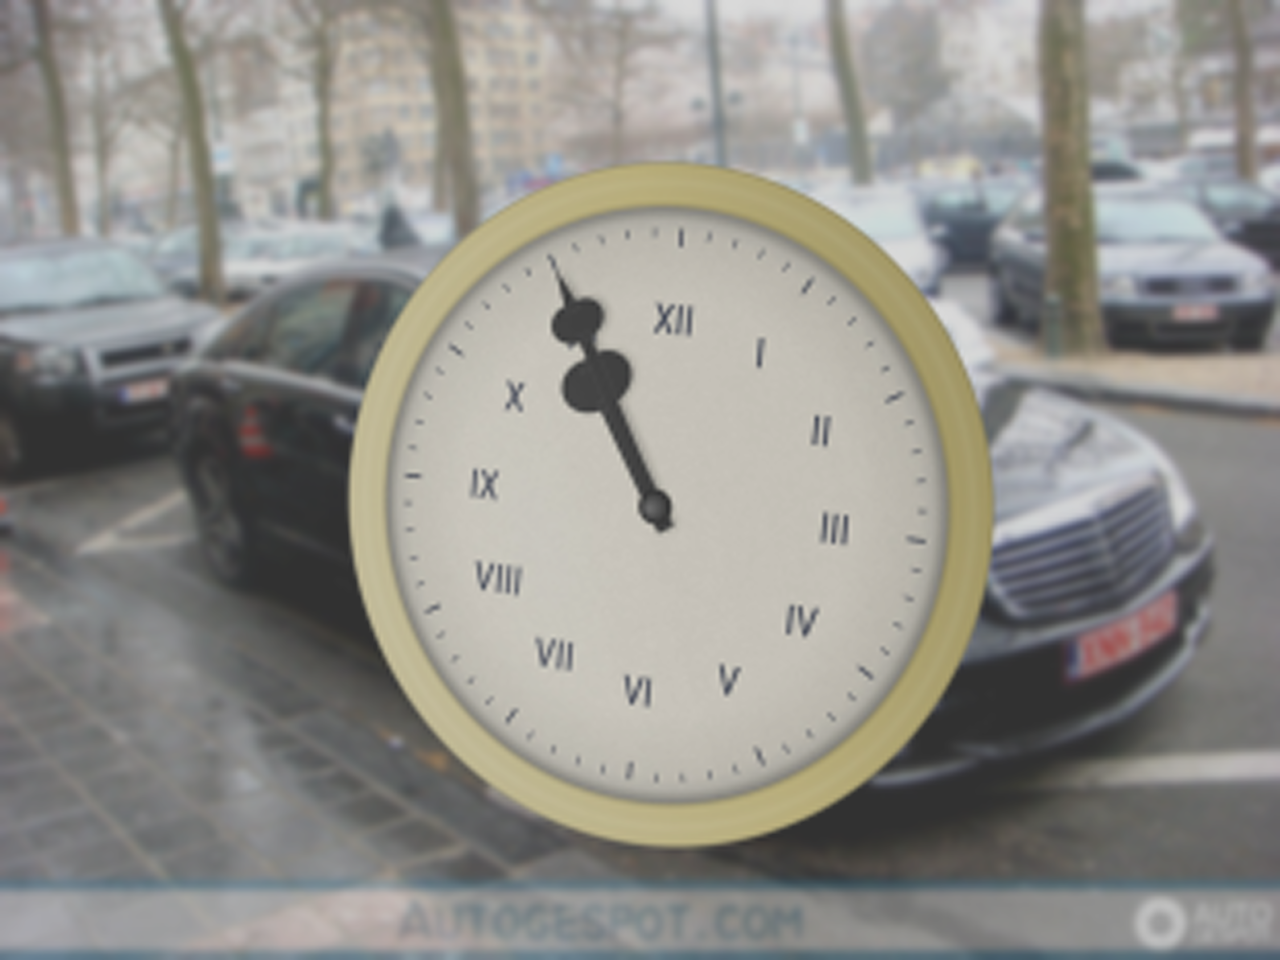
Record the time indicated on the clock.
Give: 10:55
